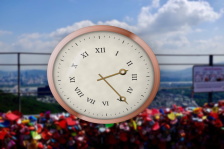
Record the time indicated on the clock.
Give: 2:24
